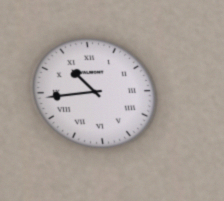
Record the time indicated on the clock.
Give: 10:44
